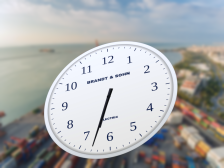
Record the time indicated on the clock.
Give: 6:33
